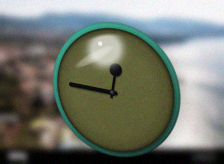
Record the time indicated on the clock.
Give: 12:48
